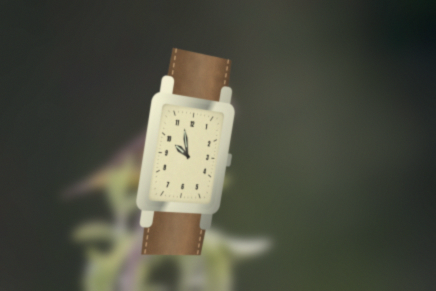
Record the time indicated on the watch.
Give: 9:57
